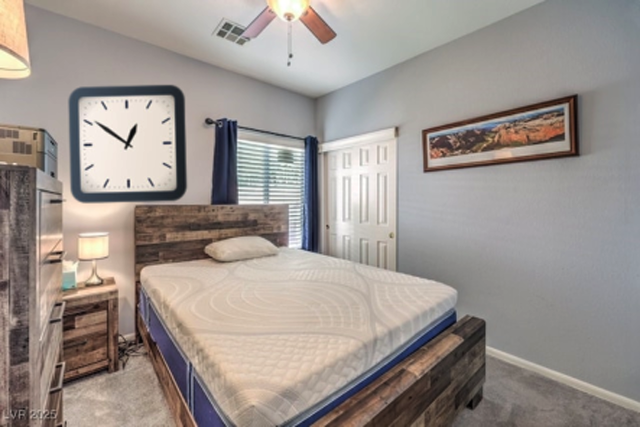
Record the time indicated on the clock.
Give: 12:51
